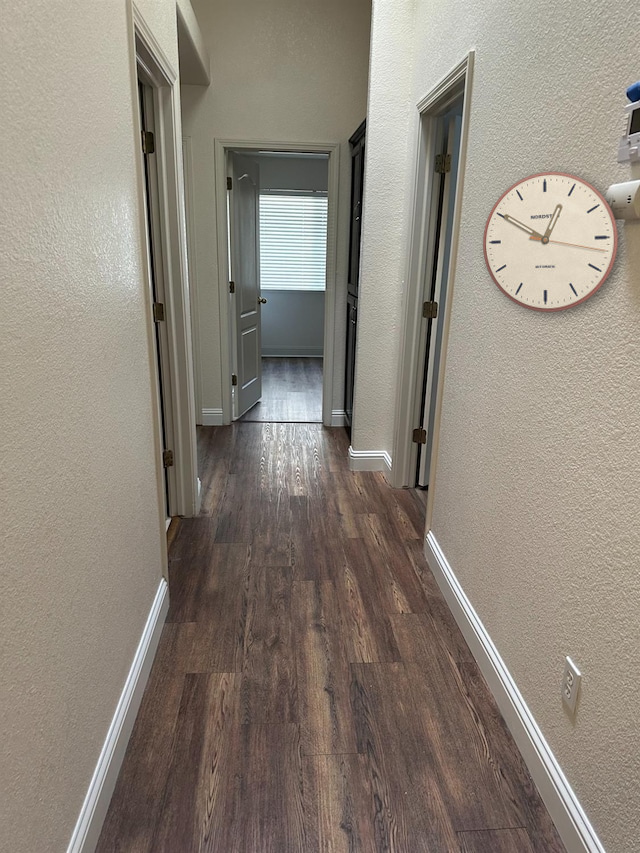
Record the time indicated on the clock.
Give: 12:50:17
